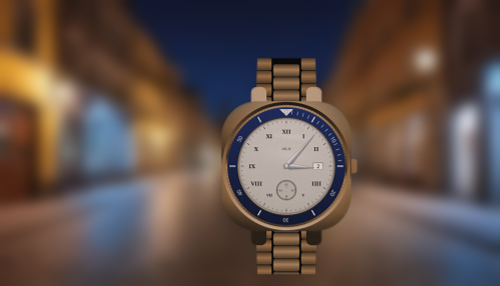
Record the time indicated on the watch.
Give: 3:07
